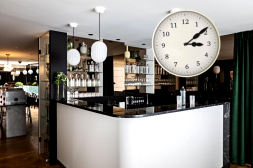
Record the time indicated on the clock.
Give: 3:09
